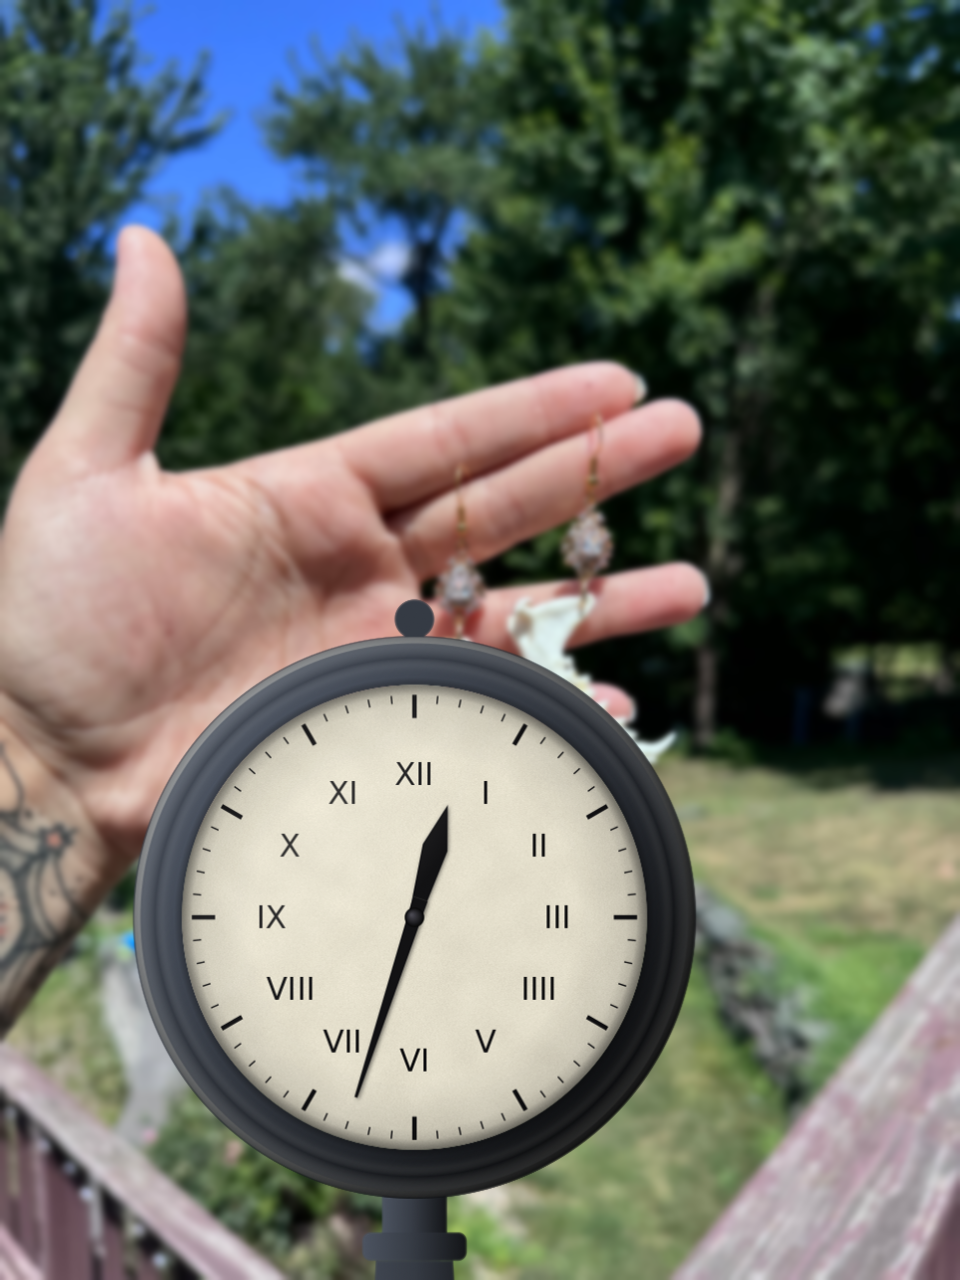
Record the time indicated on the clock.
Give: 12:33
